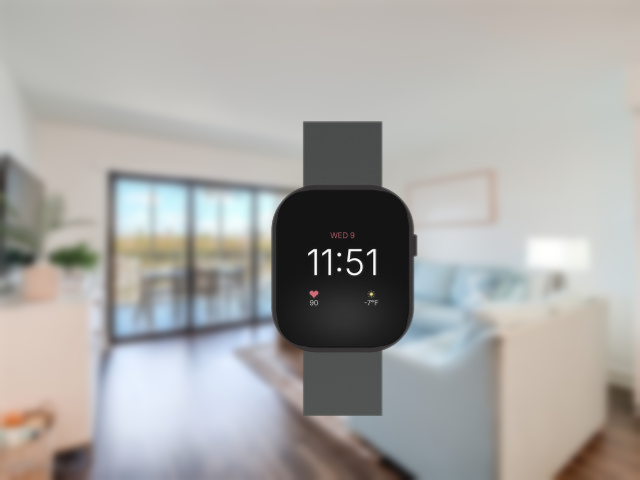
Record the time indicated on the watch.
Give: 11:51
